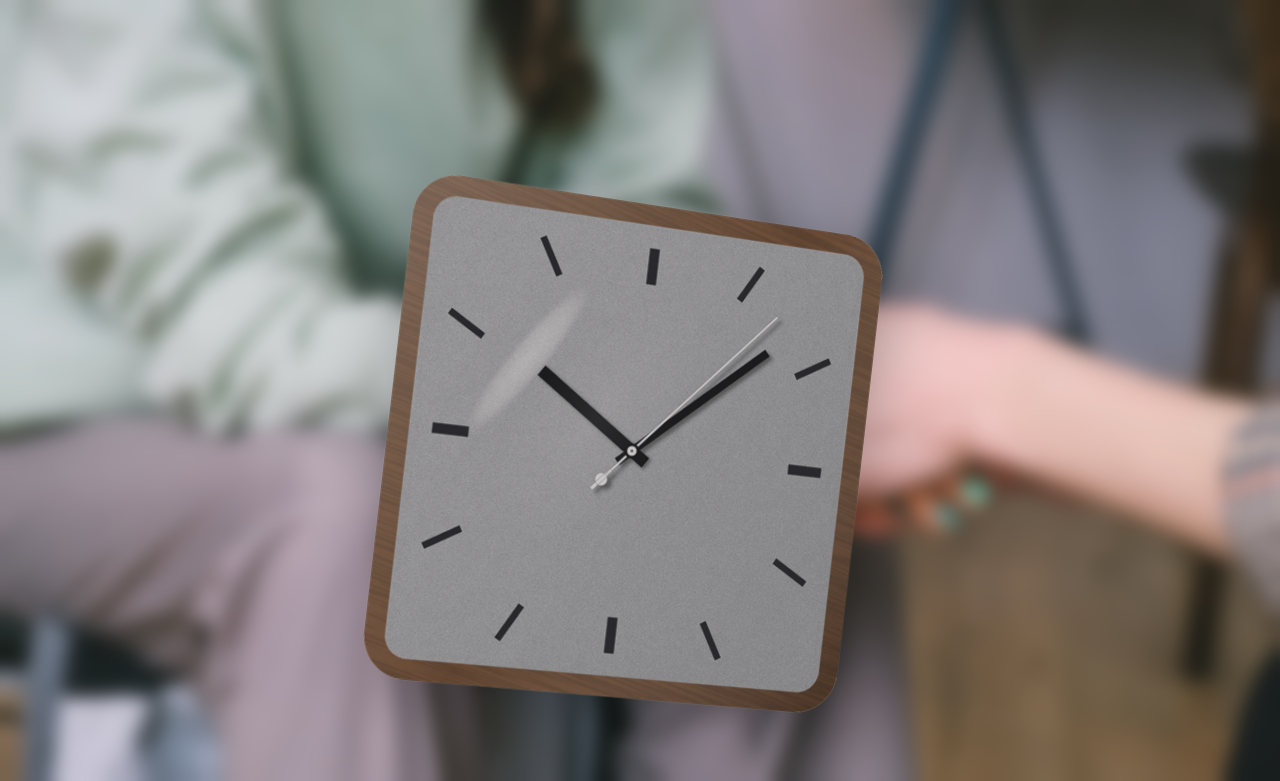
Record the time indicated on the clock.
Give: 10:08:07
